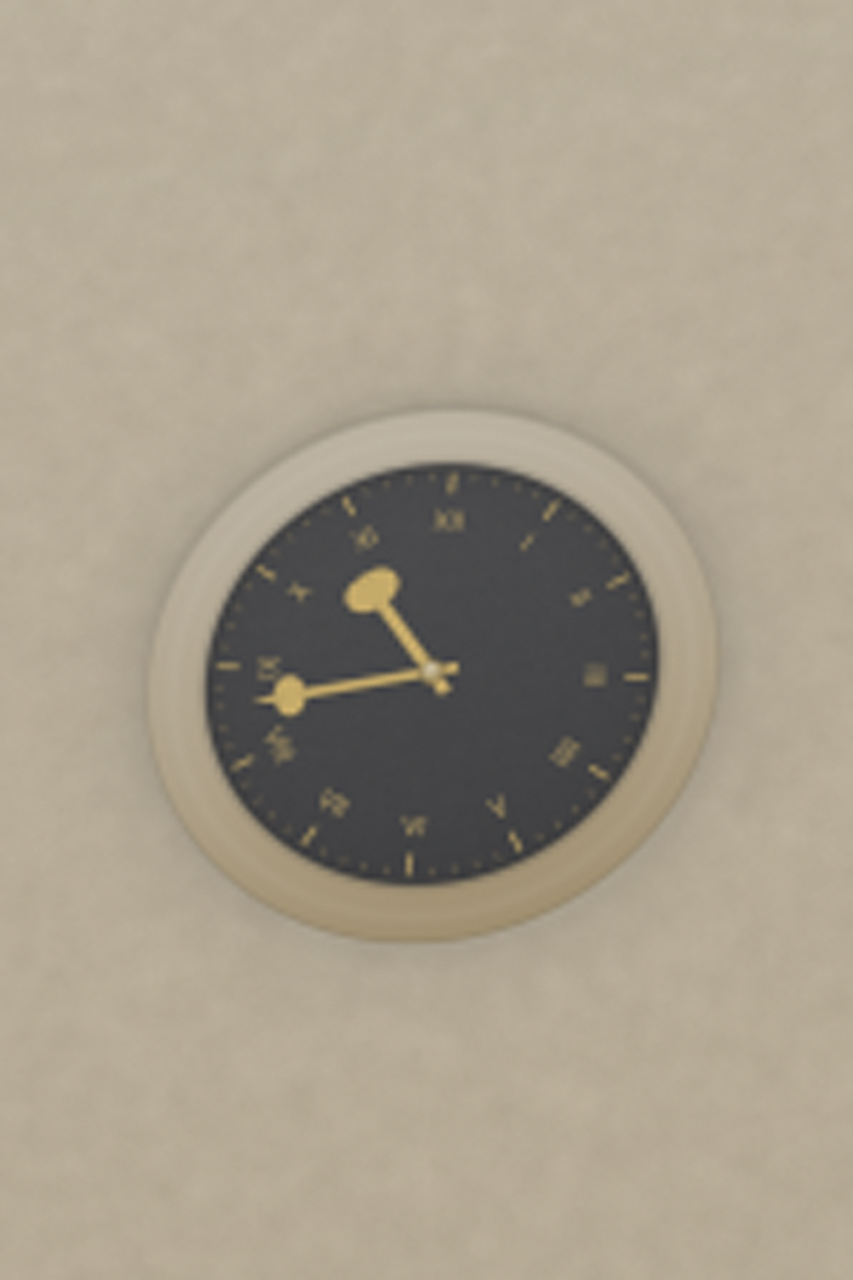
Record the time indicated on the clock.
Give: 10:43
